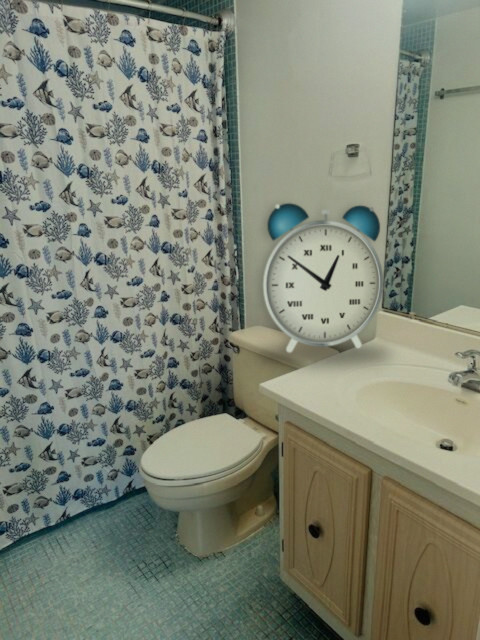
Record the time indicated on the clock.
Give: 12:51
